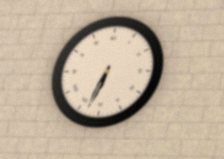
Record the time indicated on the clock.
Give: 6:33
